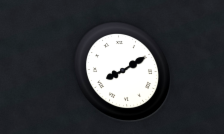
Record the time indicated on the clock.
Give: 8:10
